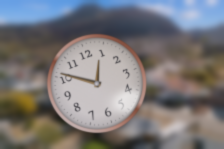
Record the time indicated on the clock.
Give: 12:51
